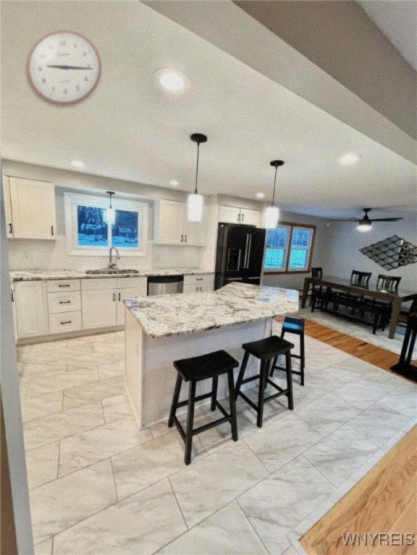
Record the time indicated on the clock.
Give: 9:16
